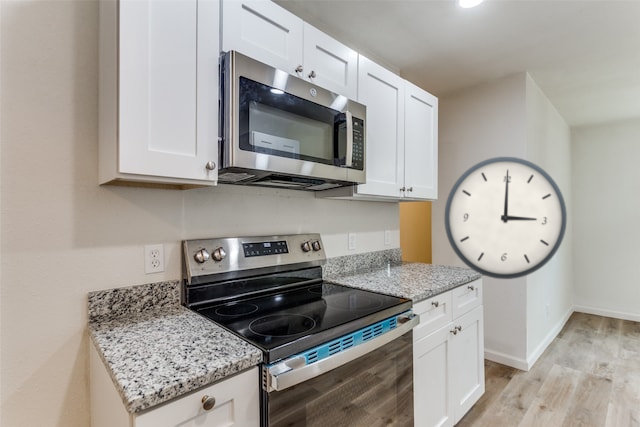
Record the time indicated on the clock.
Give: 3:00
